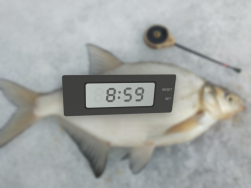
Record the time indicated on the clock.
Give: 8:59
